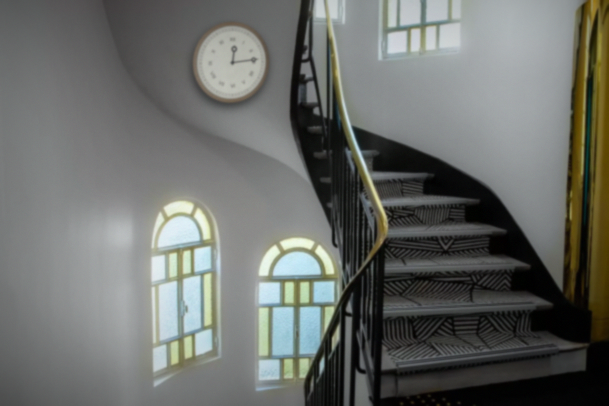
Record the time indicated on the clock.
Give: 12:14
